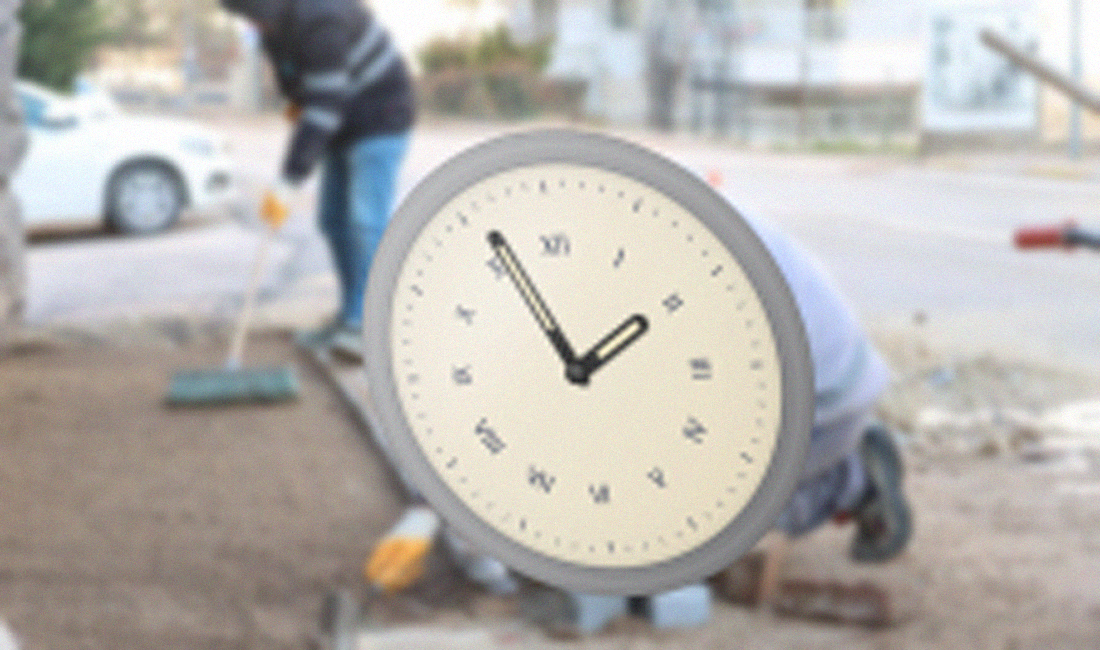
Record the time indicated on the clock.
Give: 1:56
